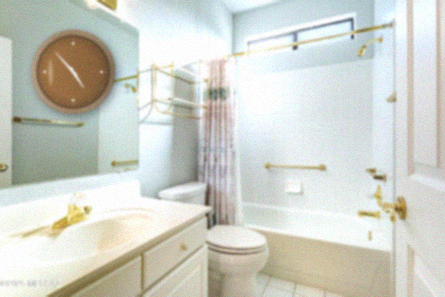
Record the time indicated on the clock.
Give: 4:53
